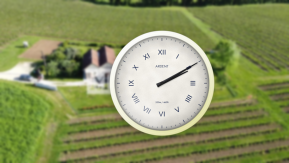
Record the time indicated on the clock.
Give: 2:10
